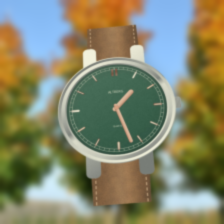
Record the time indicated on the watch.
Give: 1:27
